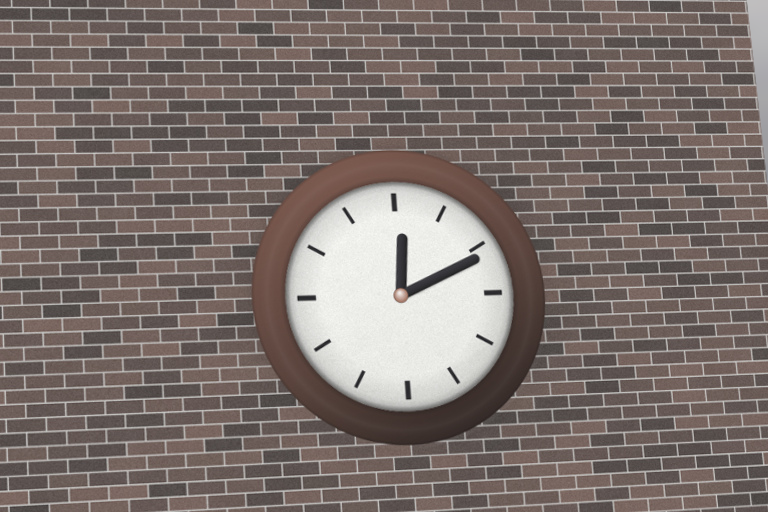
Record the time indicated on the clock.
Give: 12:11
